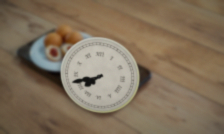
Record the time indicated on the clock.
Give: 7:42
